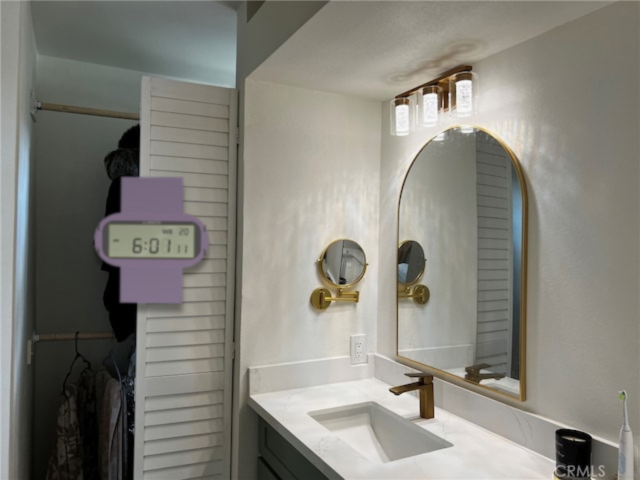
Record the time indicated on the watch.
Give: 6:01
